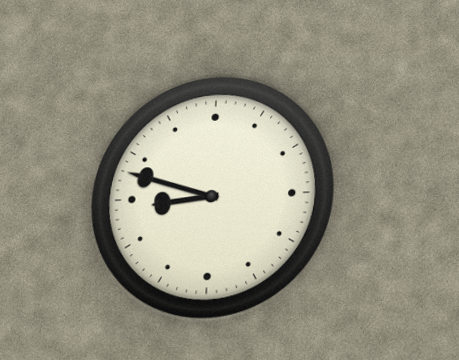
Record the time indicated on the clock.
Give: 8:48
